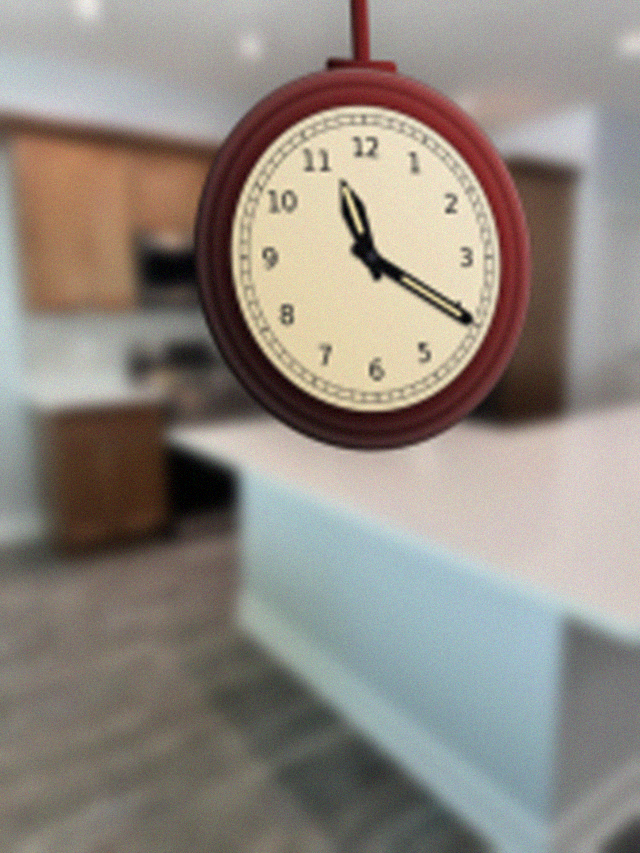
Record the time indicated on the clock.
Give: 11:20
